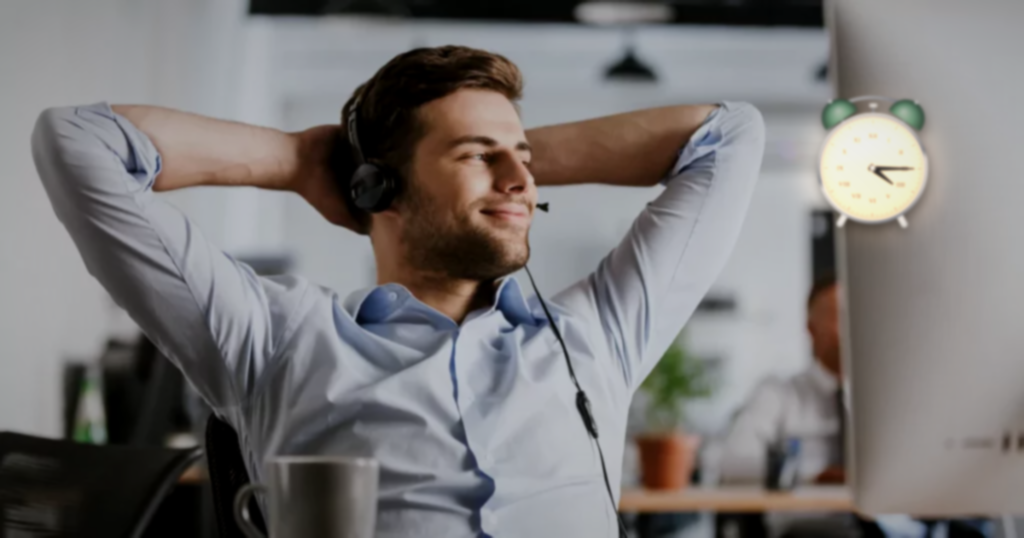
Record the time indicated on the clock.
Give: 4:15
